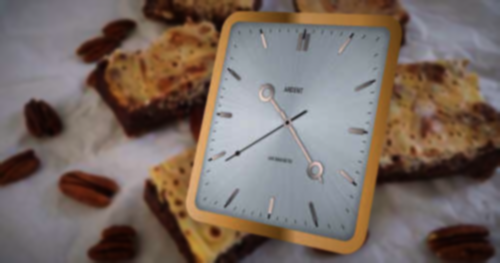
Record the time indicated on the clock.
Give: 10:22:39
